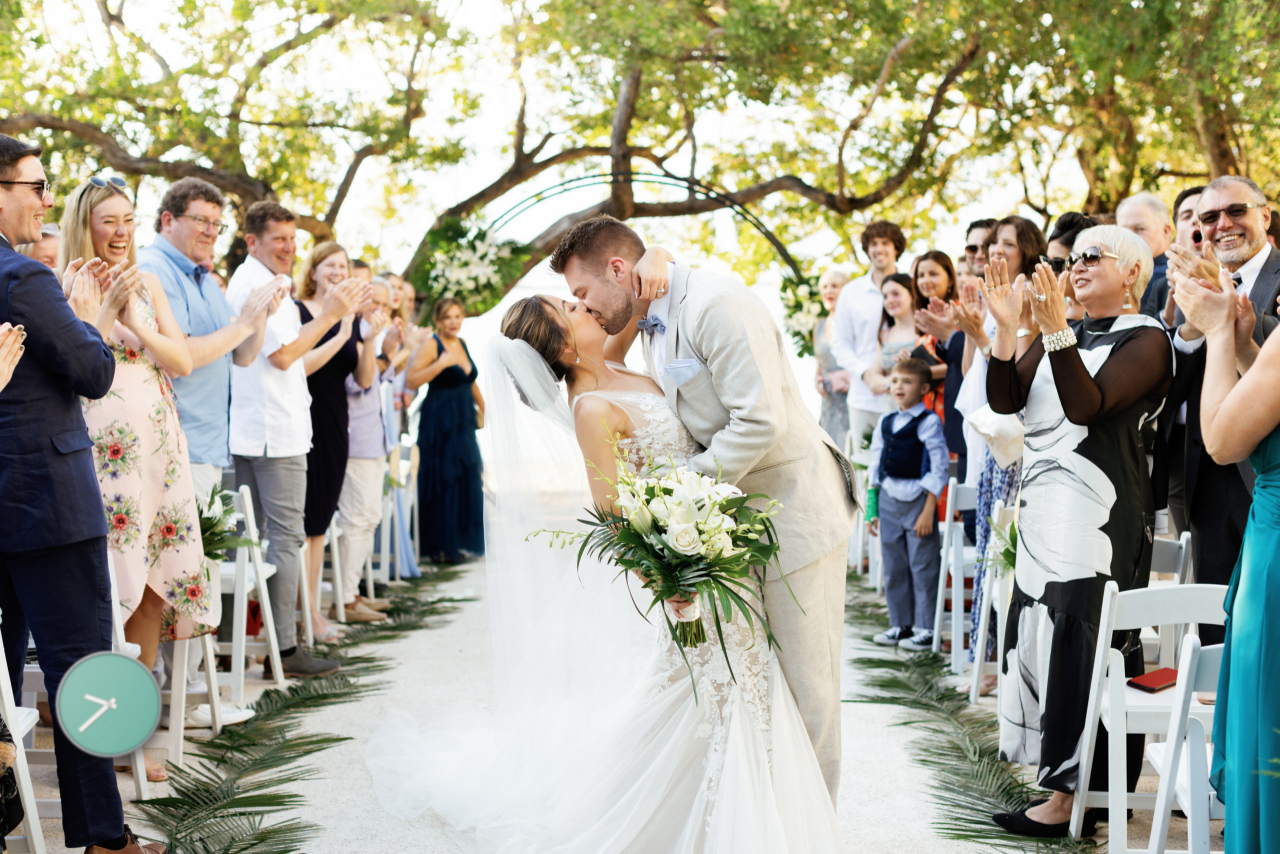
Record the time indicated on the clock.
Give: 9:38
